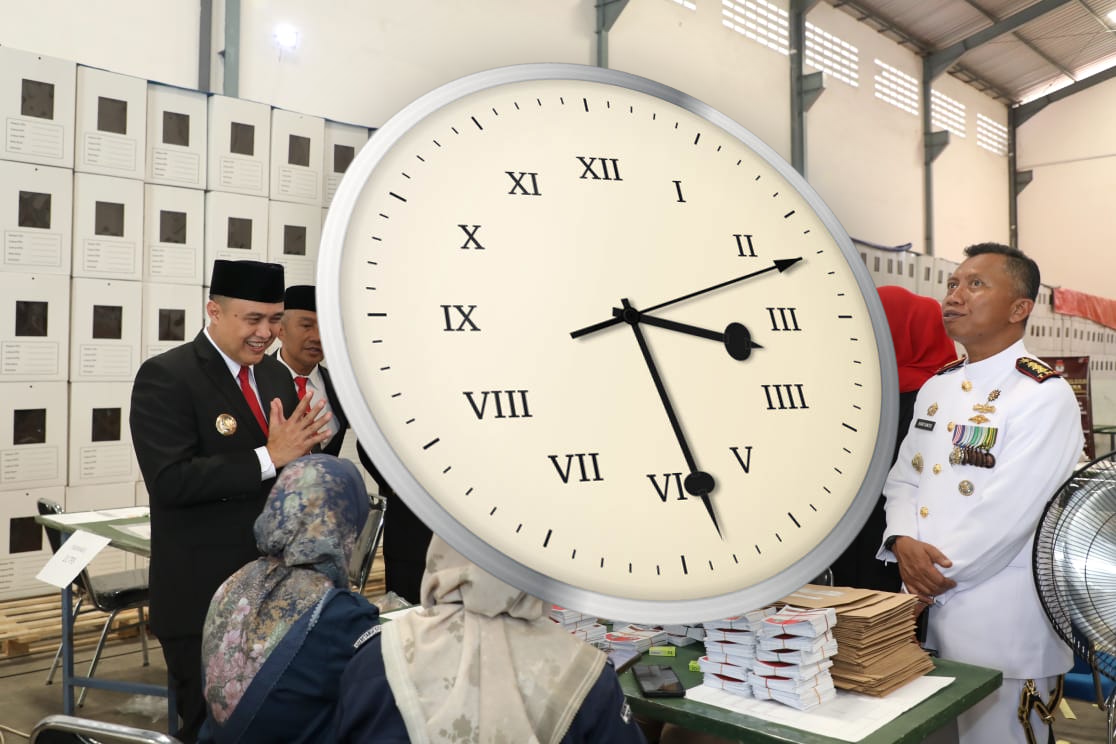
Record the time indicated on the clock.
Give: 3:28:12
